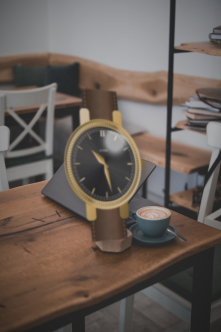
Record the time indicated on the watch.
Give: 10:28
